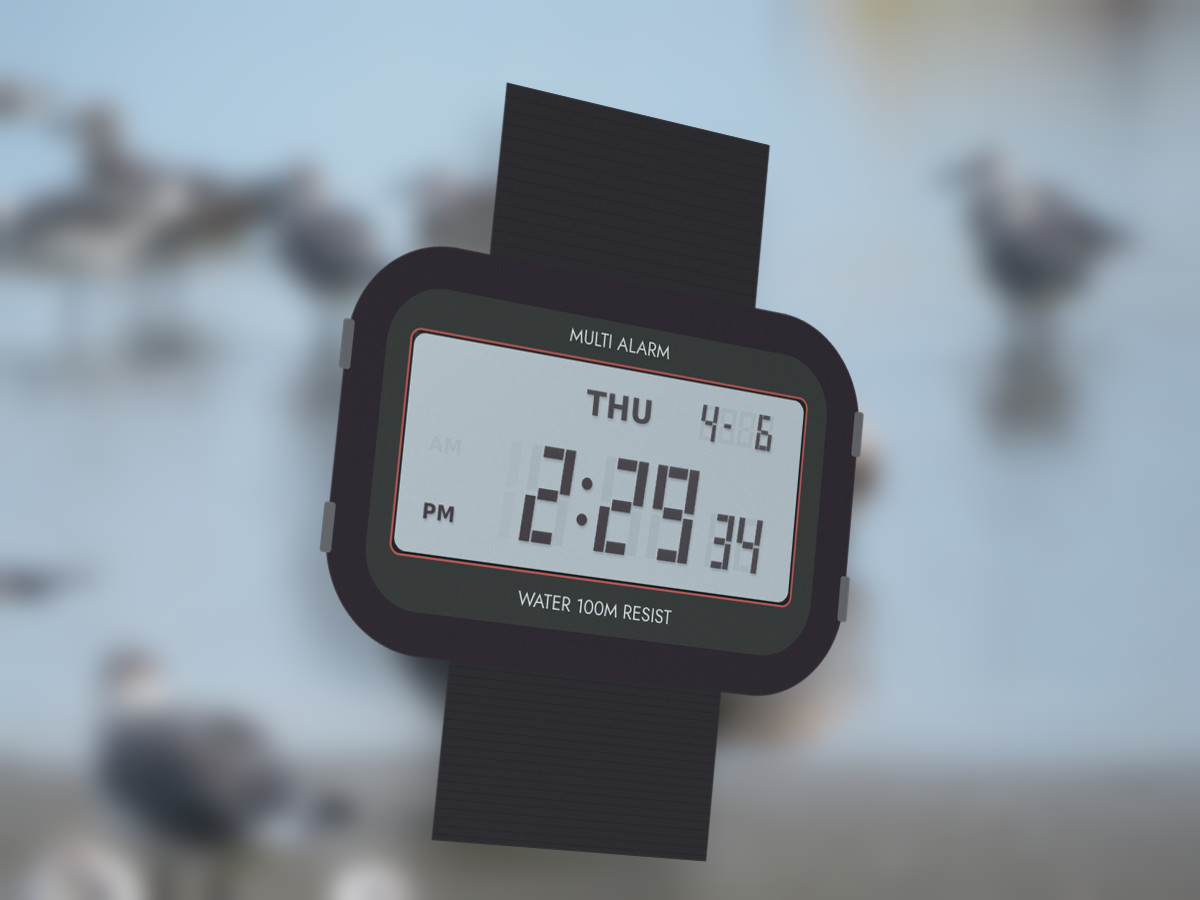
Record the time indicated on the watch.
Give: 2:29:34
